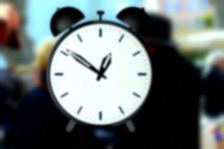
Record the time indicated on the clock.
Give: 12:51
